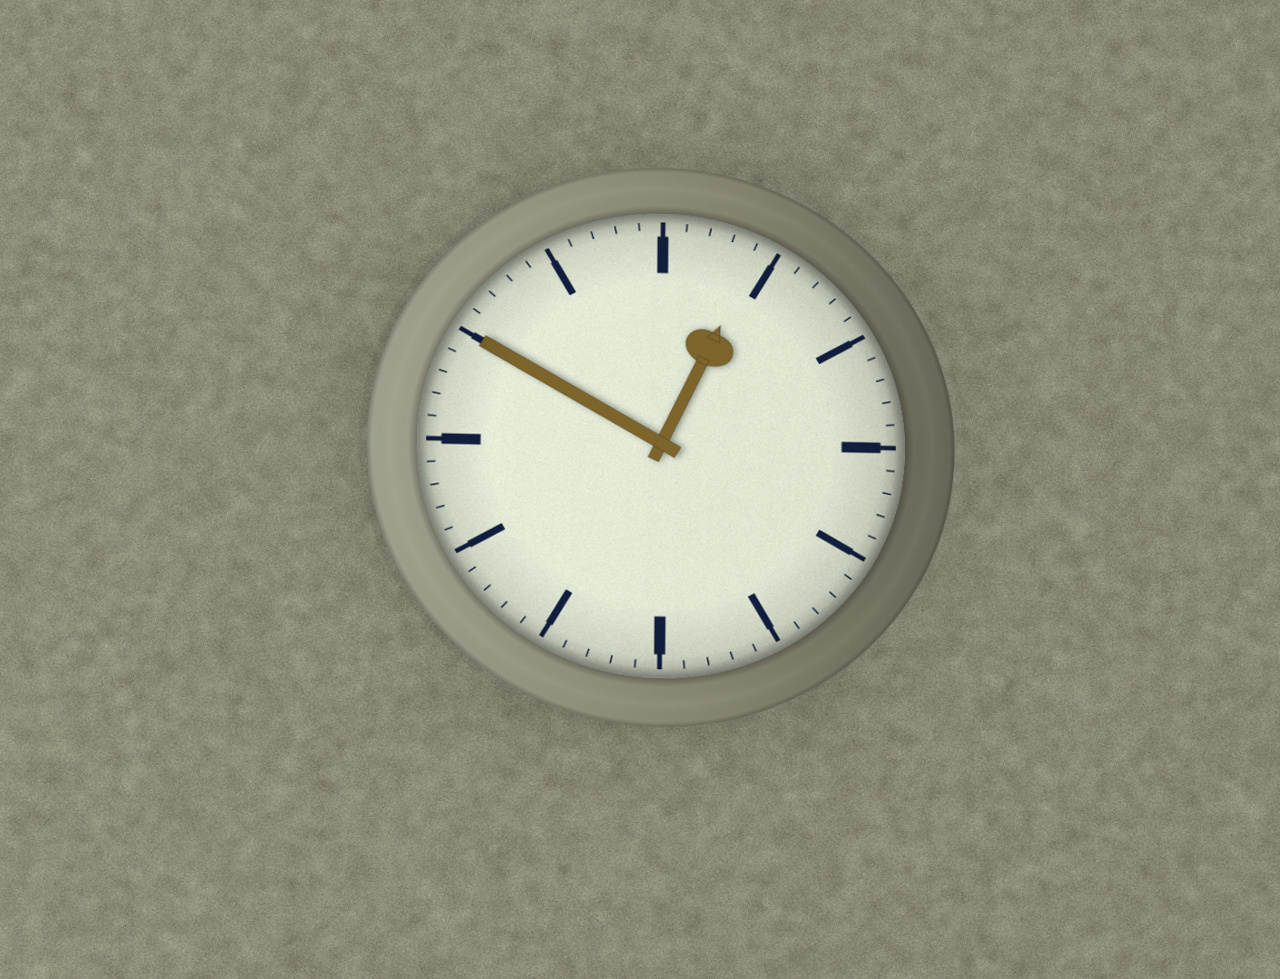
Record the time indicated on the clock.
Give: 12:50
